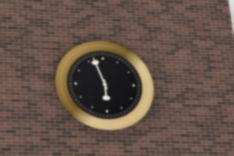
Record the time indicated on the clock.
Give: 5:57
